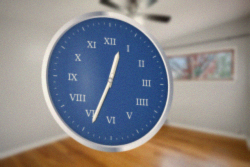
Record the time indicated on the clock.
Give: 12:34
